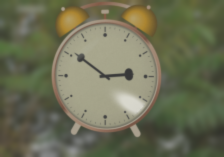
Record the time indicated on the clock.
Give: 2:51
